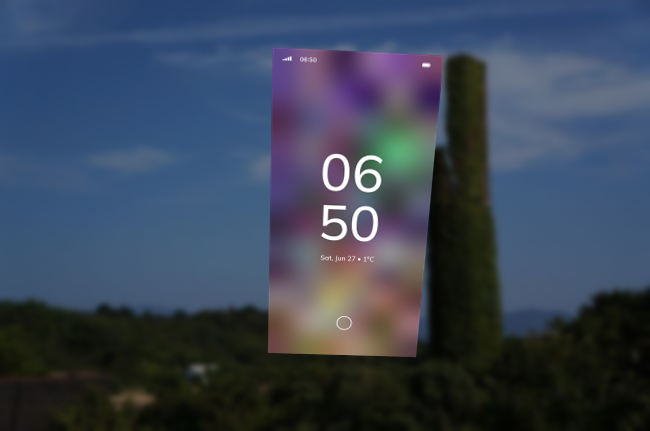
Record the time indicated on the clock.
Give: 6:50
